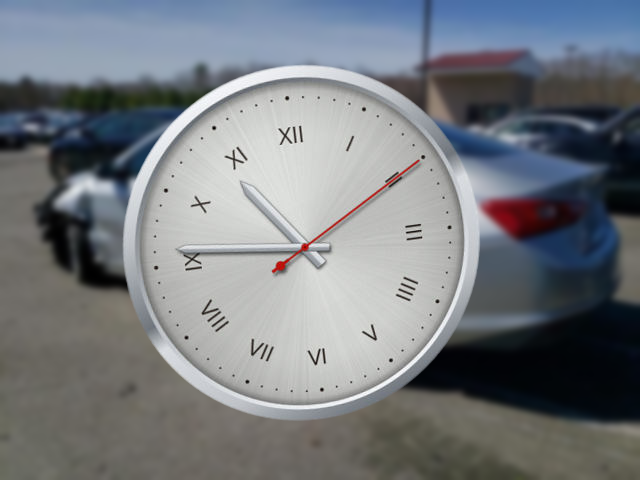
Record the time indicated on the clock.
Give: 10:46:10
